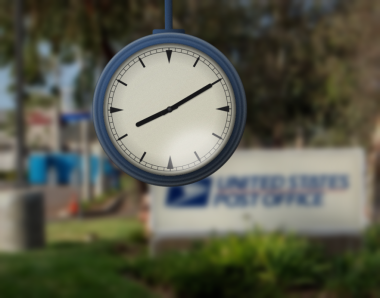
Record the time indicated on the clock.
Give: 8:10
